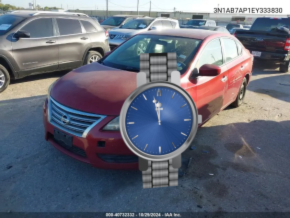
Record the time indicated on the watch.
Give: 11:58
